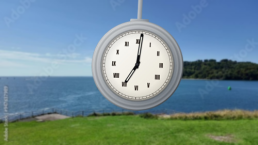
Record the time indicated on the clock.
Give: 7:01
